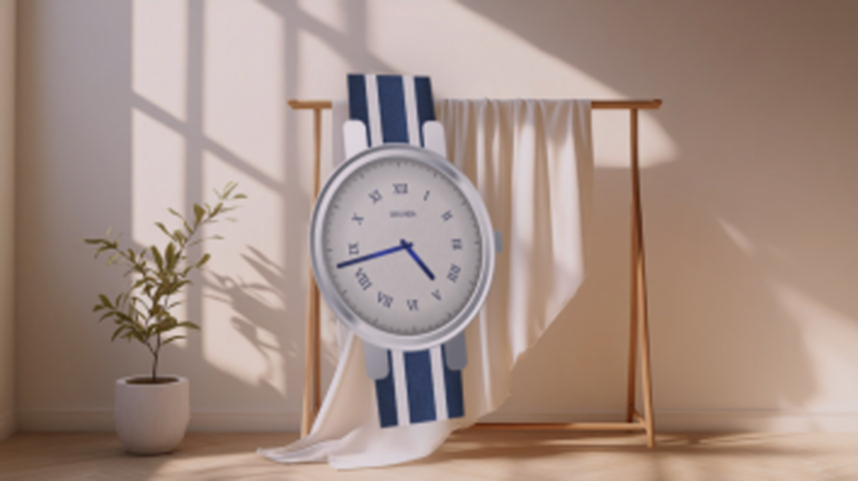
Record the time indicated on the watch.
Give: 4:43
